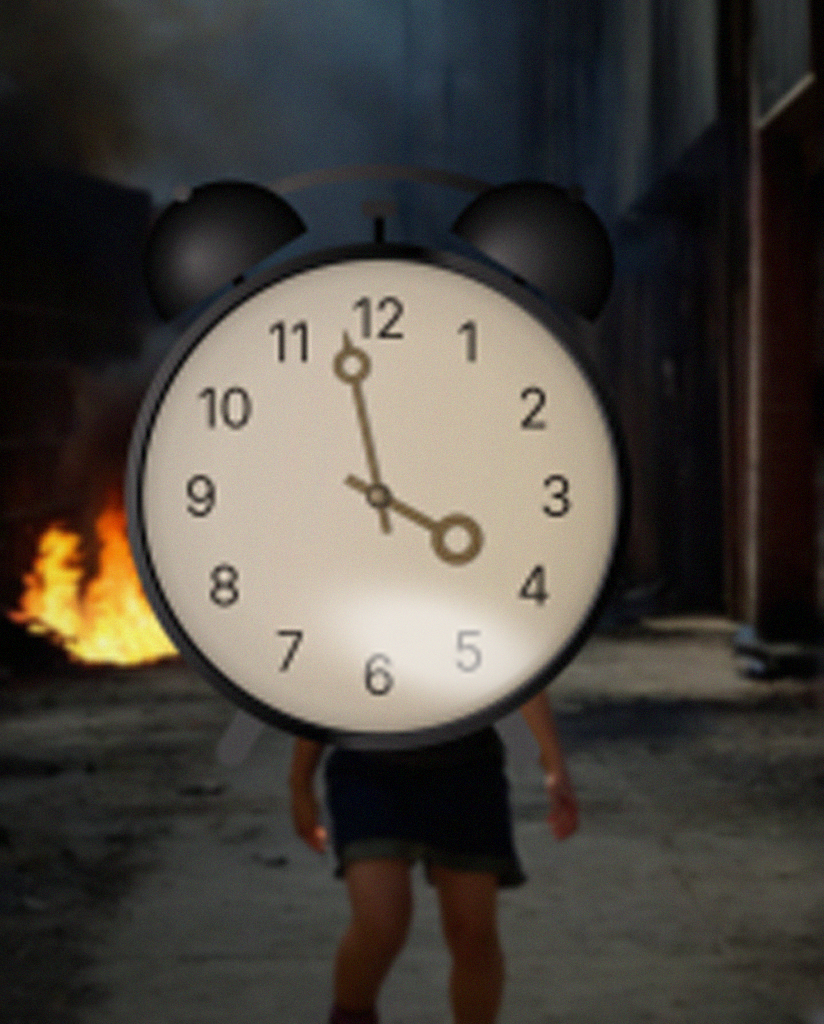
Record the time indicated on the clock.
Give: 3:58
